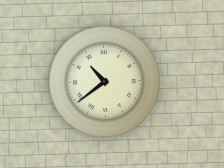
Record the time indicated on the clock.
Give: 10:39
